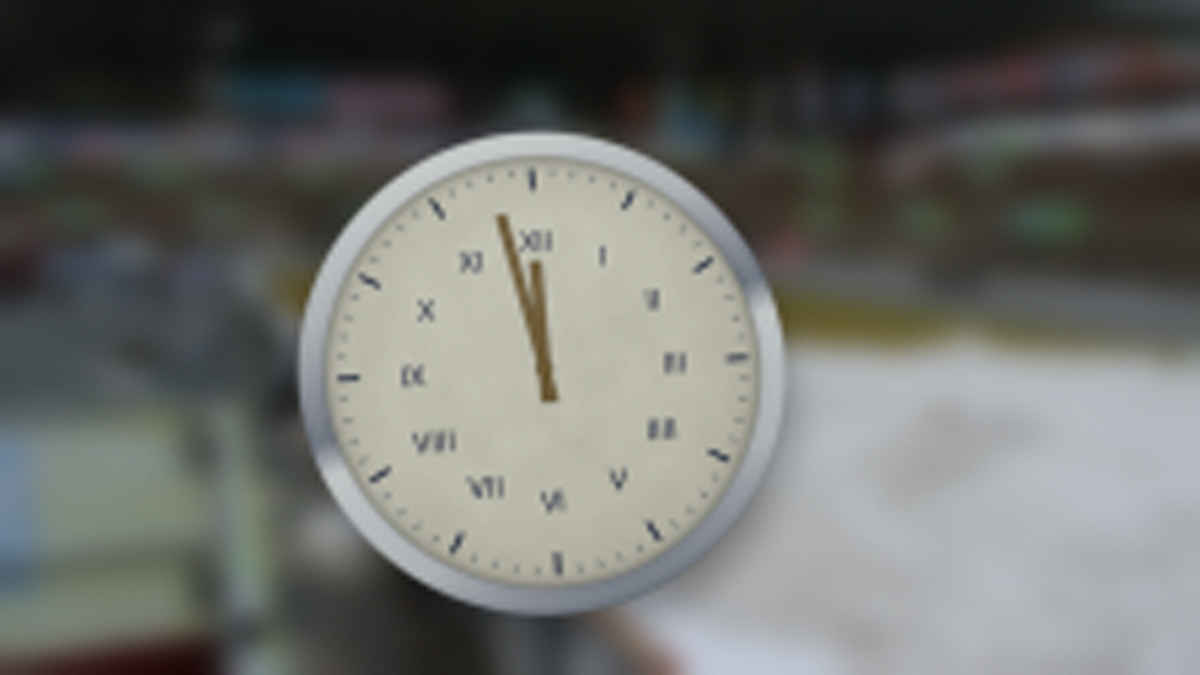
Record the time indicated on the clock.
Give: 11:58
